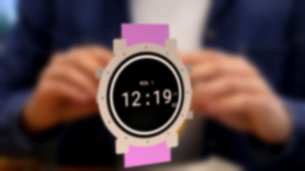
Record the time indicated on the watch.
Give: 12:19
